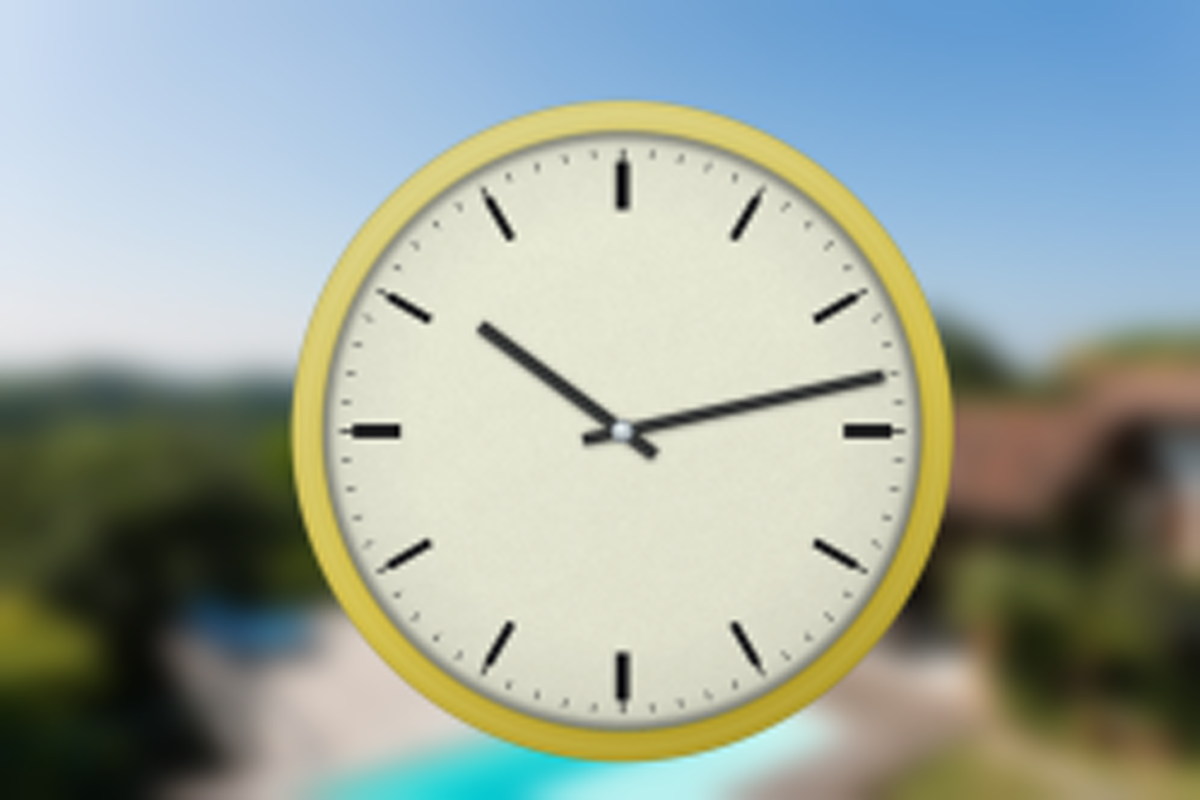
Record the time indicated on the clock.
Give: 10:13
